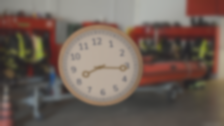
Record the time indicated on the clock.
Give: 8:16
